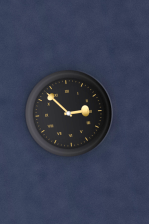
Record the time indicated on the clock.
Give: 2:53
